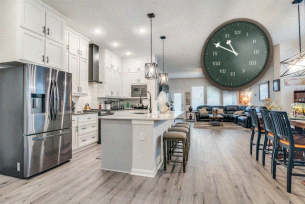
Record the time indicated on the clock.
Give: 10:49
